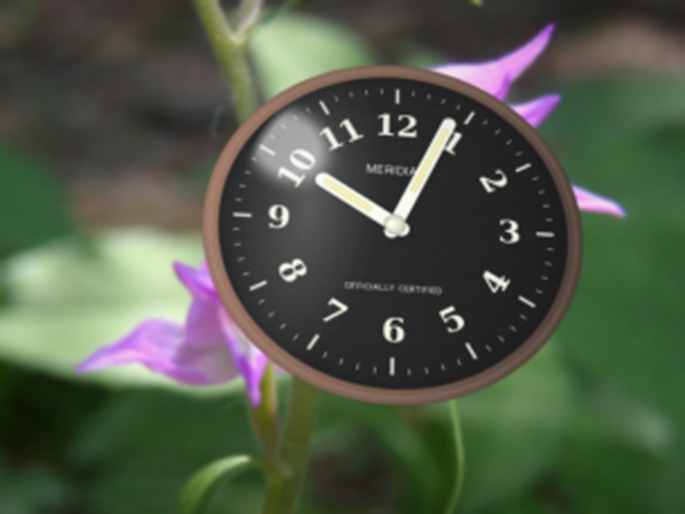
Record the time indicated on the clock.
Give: 10:04
